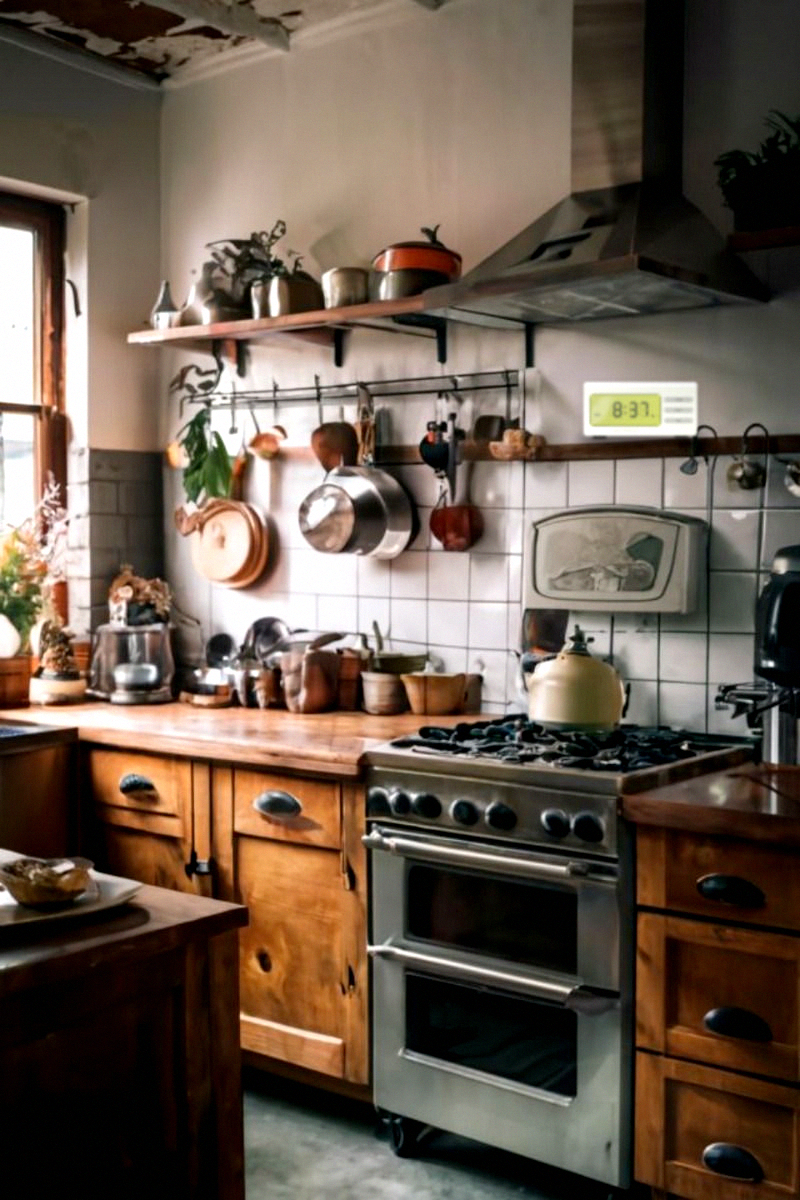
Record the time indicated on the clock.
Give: 8:37
